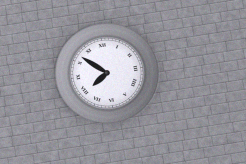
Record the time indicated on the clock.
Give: 7:52
